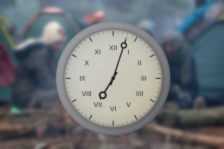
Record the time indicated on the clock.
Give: 7:03
